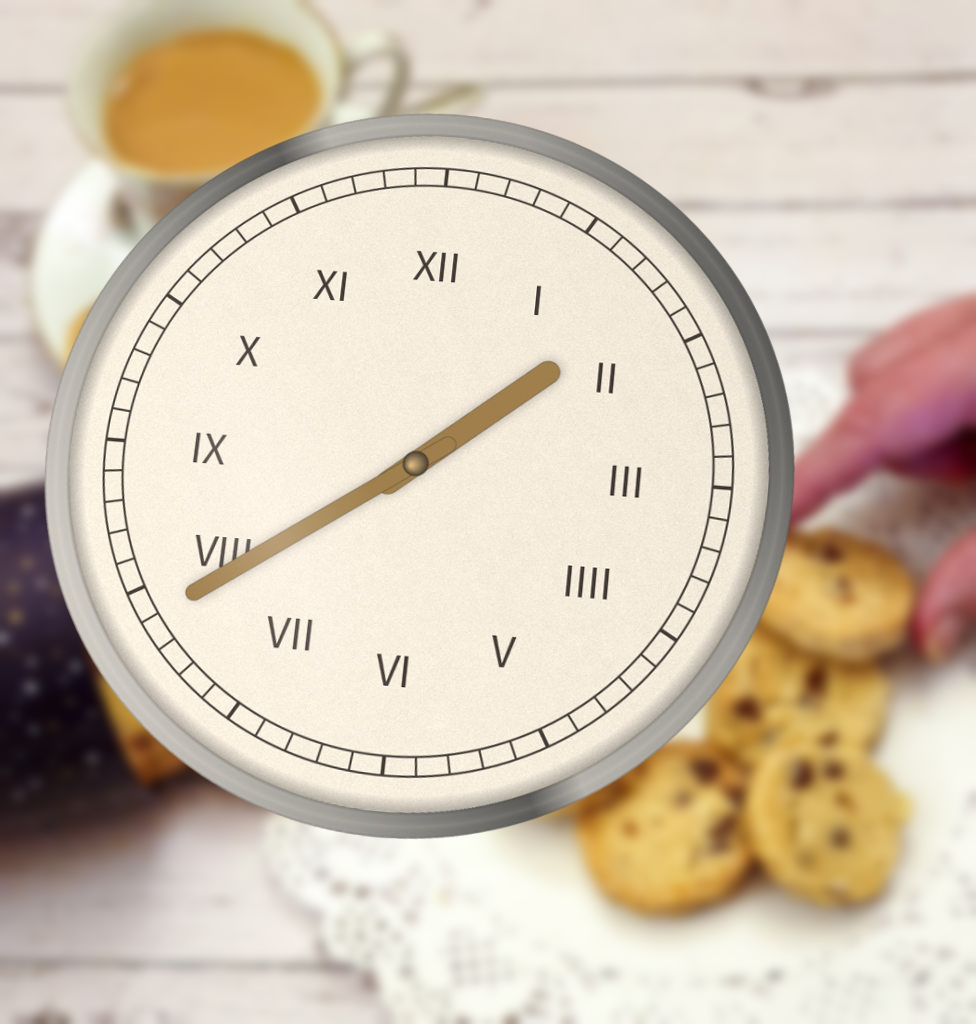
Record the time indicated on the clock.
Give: 1:39
